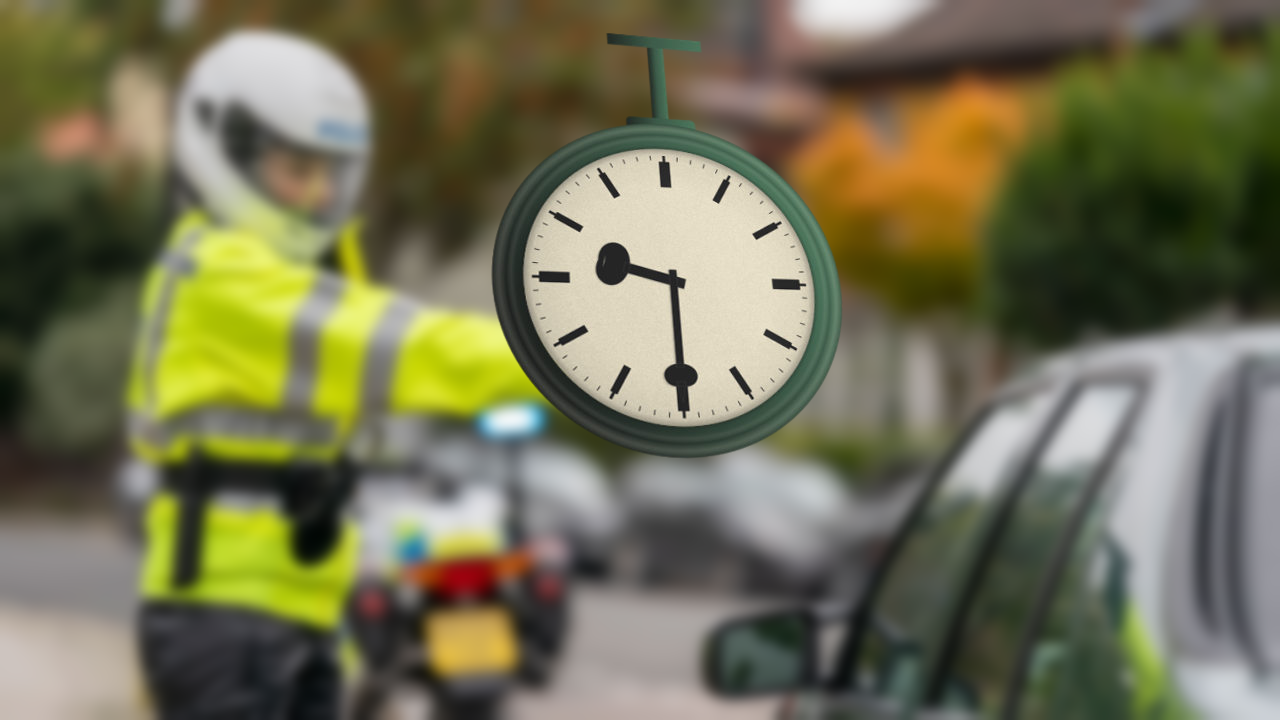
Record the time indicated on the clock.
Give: 9:30
